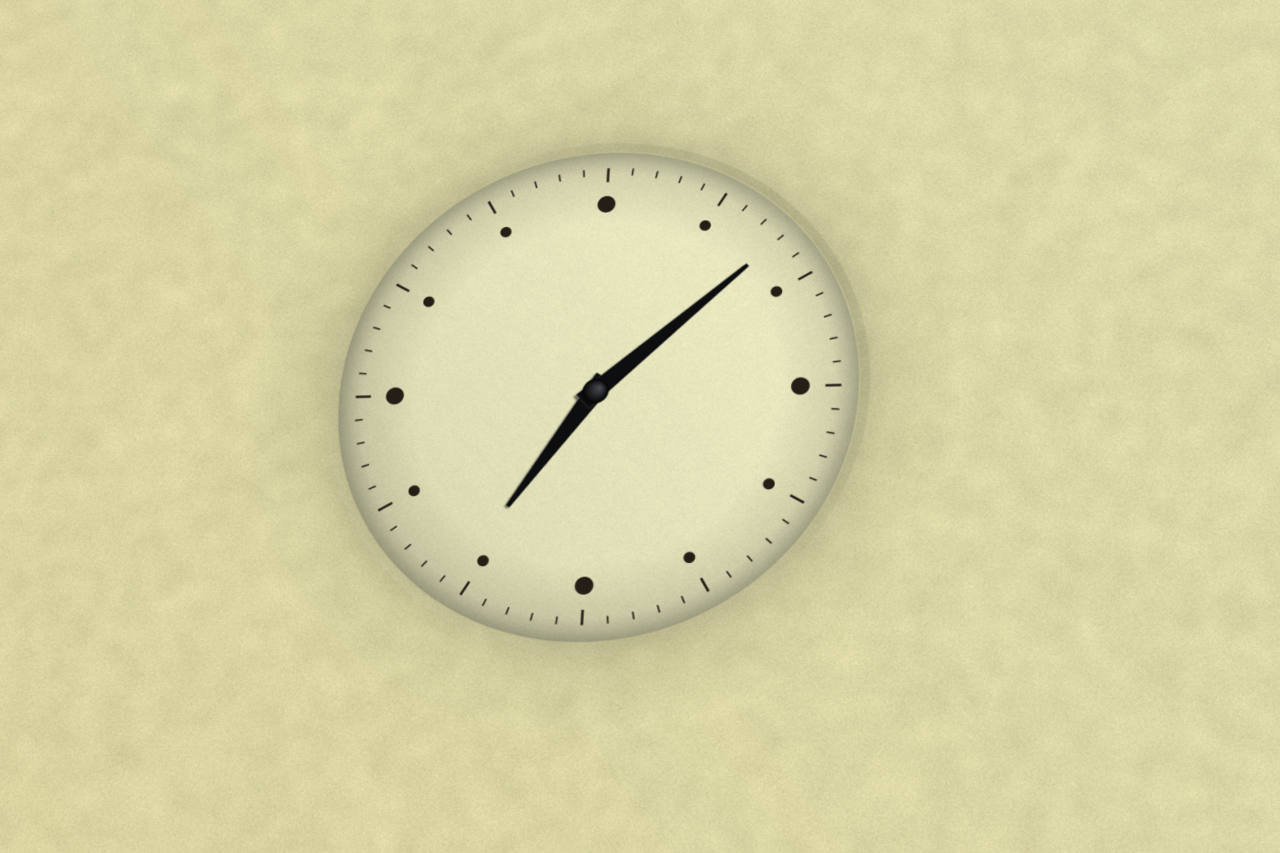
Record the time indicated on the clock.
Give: 7:08
